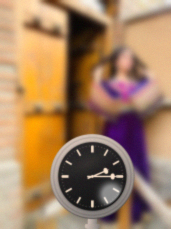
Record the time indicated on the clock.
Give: 2:15
